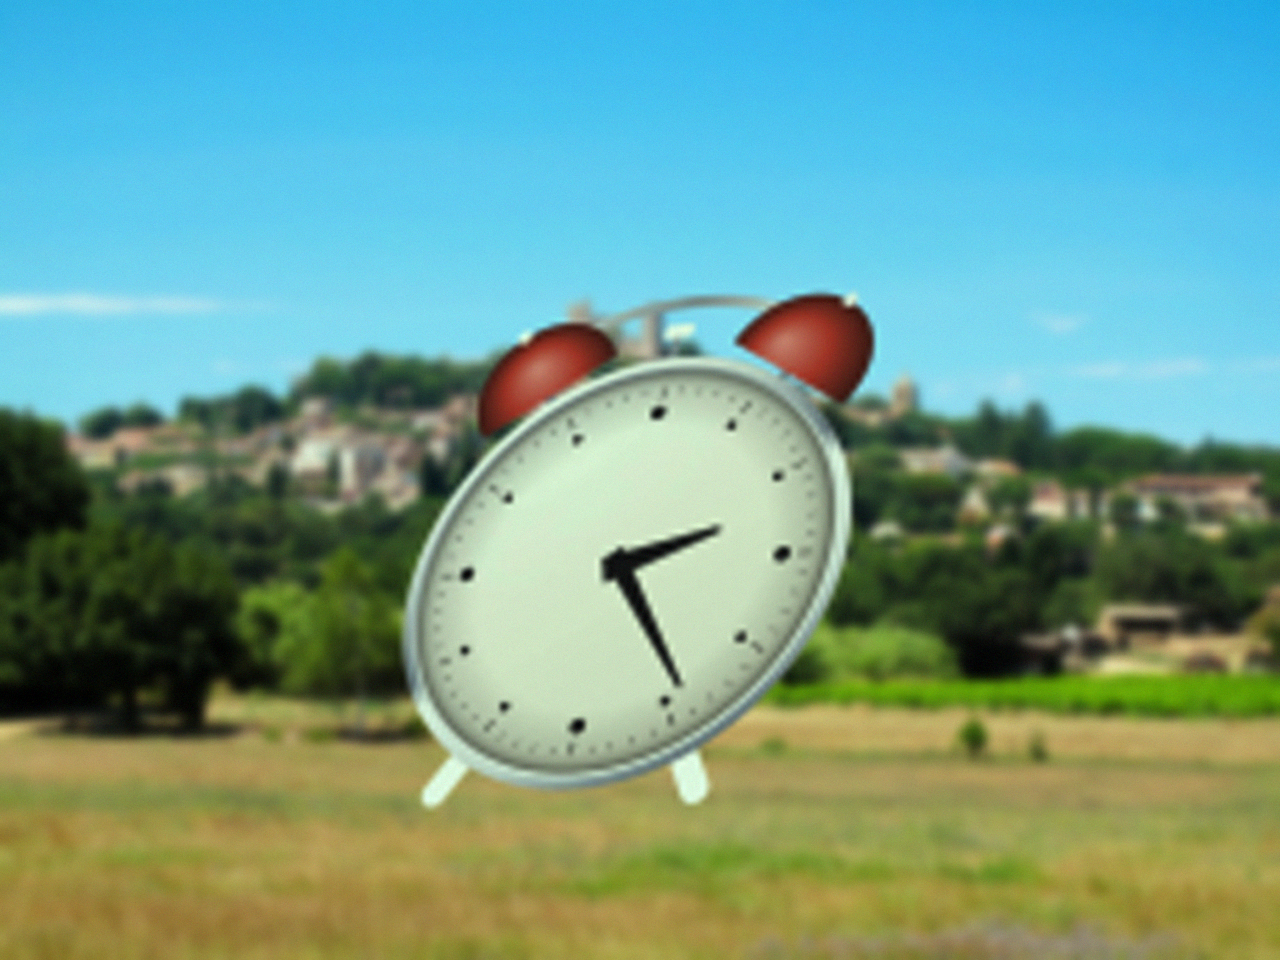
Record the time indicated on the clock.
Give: 2:24
